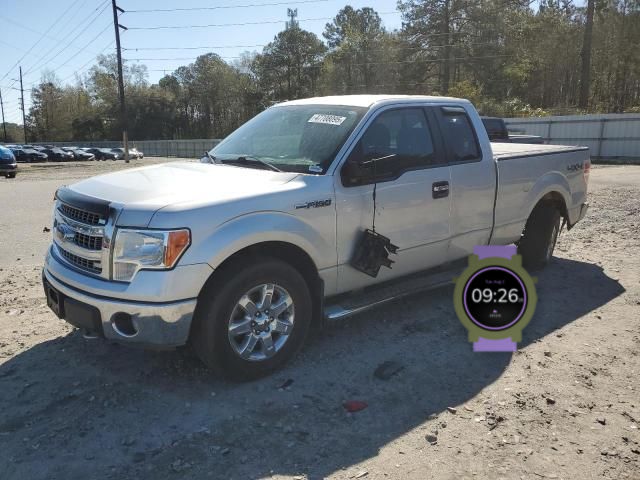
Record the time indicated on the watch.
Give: 9:26
